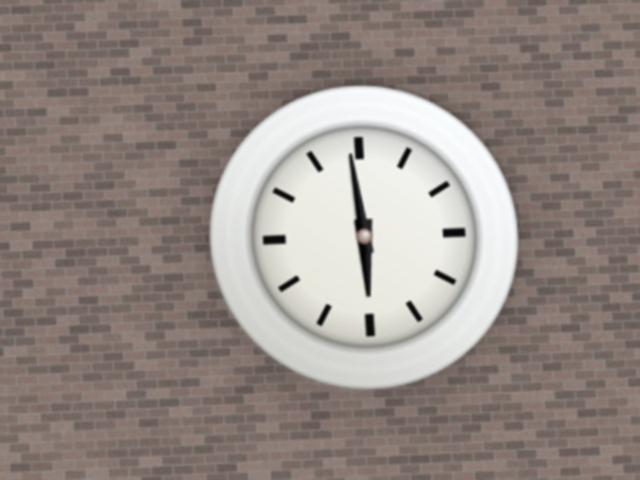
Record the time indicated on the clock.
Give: 5:59
